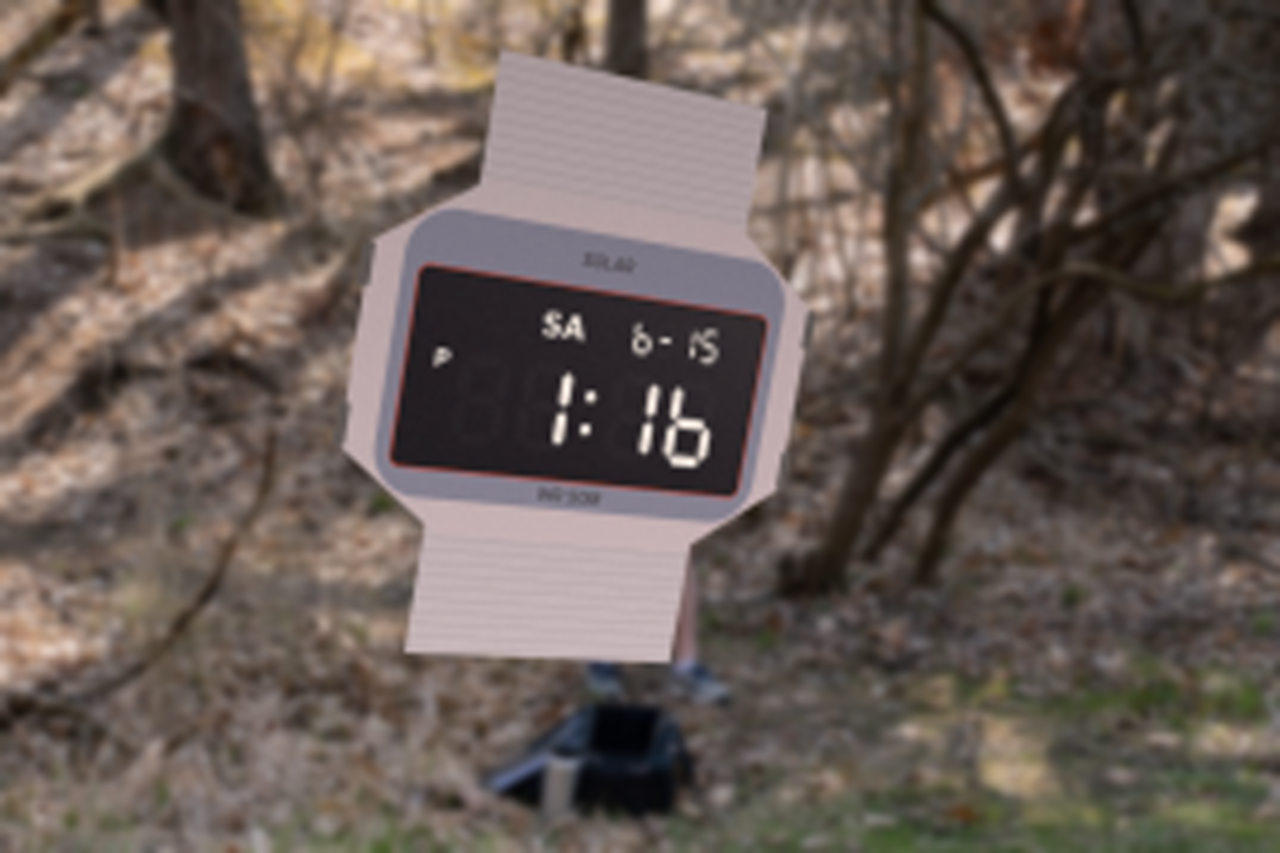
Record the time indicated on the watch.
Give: 1:16
